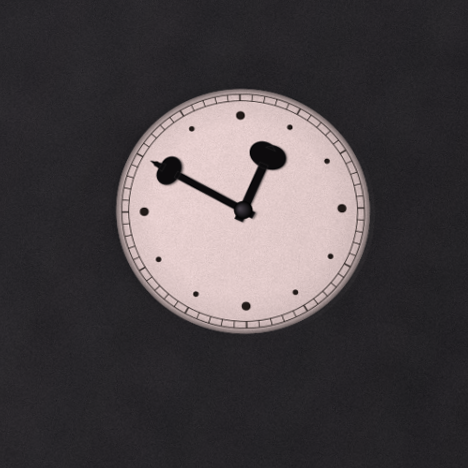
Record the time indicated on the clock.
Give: 12:50
